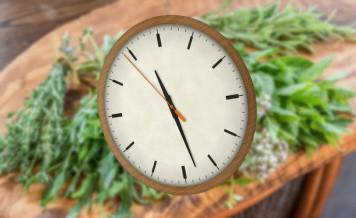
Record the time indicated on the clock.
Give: 11:27:54
